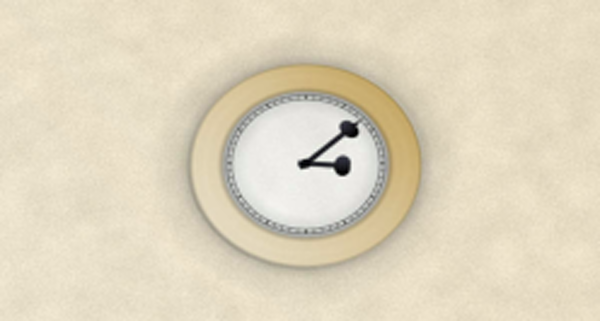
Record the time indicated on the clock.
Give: 3:08
